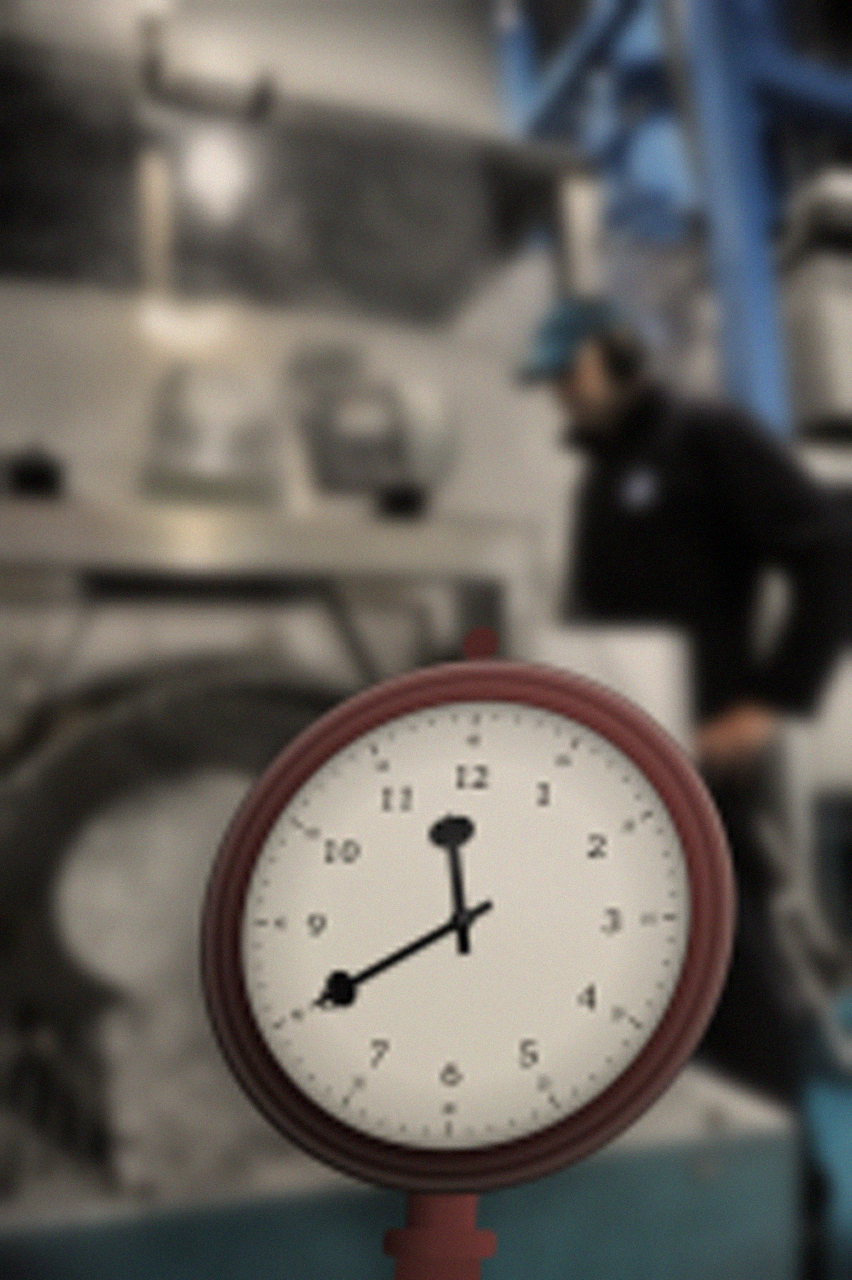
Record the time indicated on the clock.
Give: 11:40
